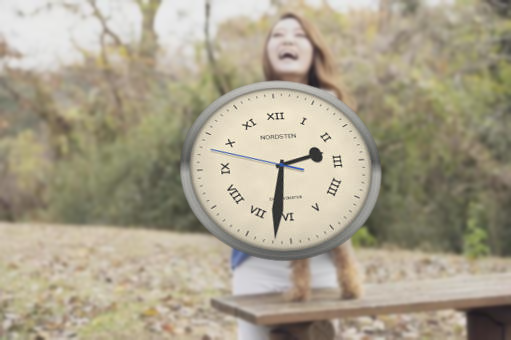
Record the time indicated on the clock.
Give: 2:31:48
